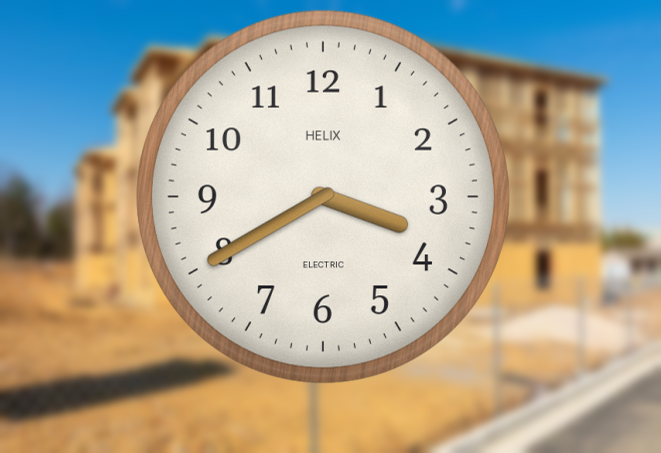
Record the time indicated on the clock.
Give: 3:40
